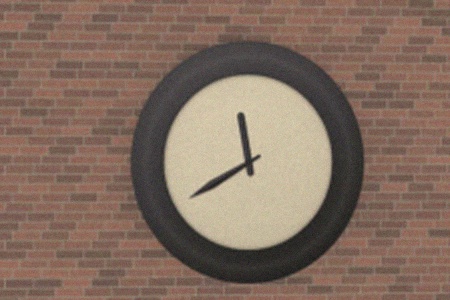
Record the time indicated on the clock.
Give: 11:40
